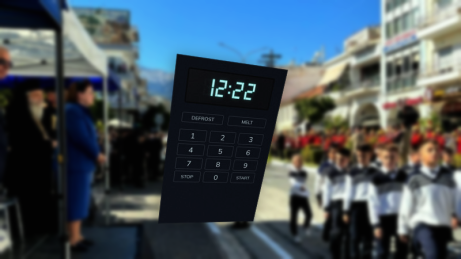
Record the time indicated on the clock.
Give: 12:22
